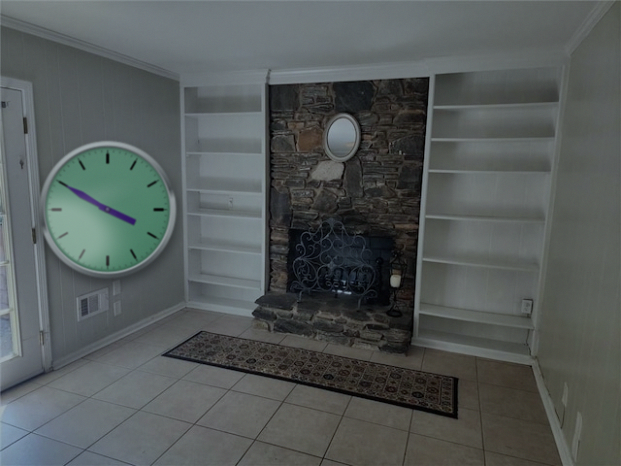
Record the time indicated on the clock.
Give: 3:50
